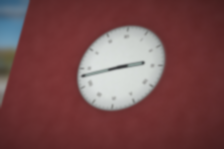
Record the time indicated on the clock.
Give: 2:43
